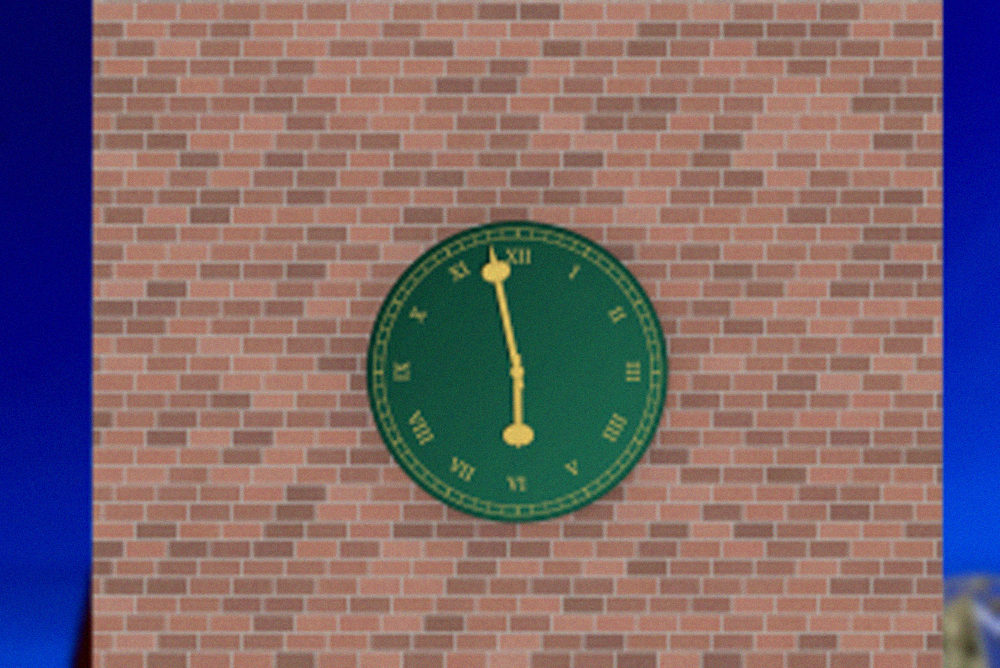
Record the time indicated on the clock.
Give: 5:58
